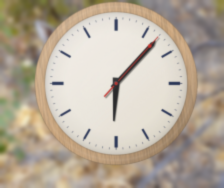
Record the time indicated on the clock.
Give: 6:07:07
